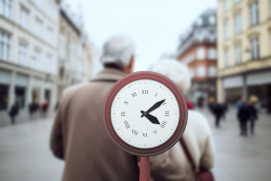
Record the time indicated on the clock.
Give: 4:09
